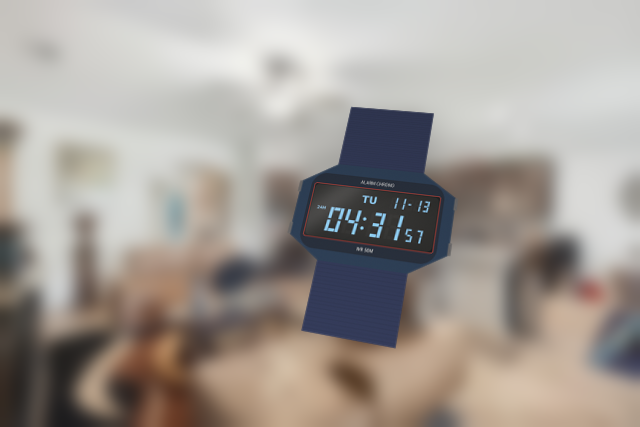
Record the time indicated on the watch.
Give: 4:31:57
